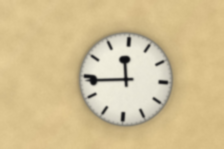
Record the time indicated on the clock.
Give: 11:44
